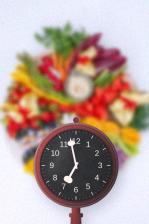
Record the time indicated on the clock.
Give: 6:58
